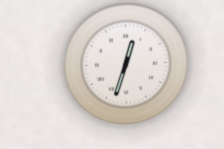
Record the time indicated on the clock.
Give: 12:33
